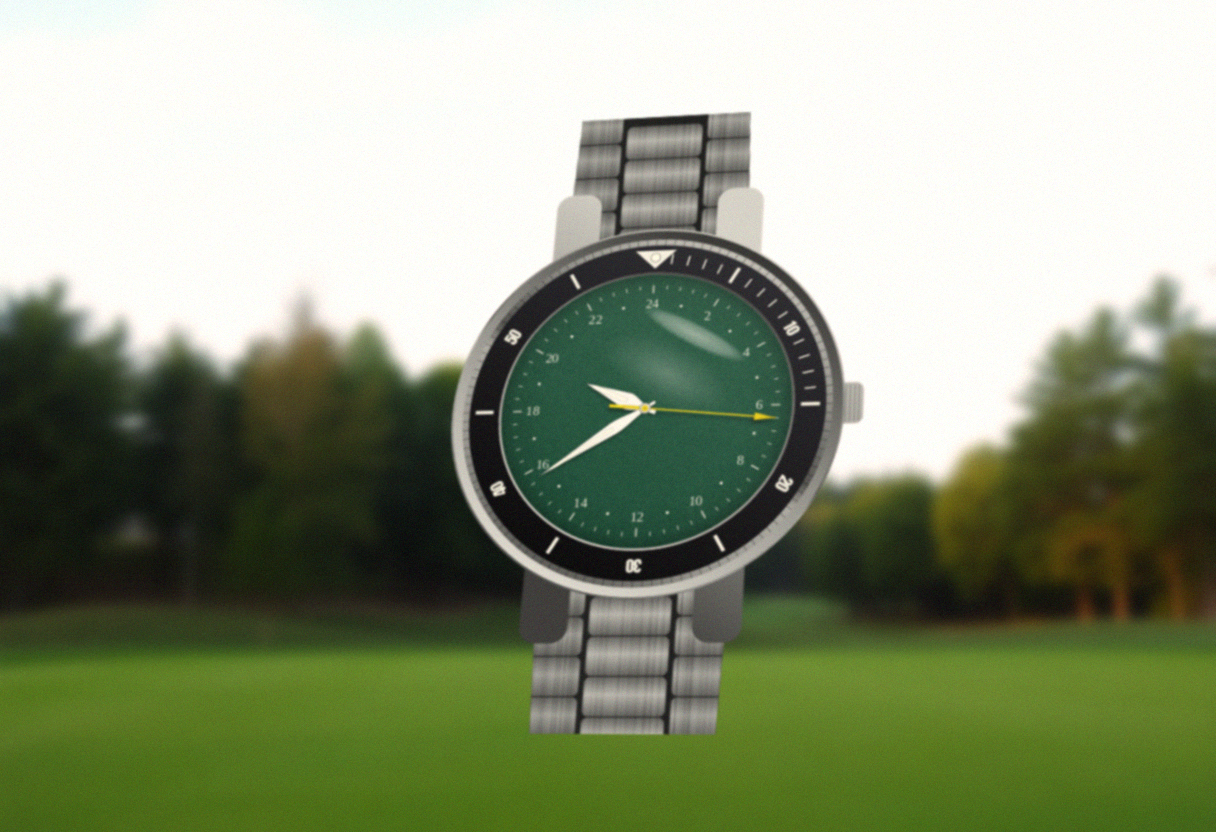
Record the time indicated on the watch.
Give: 19:39:16
